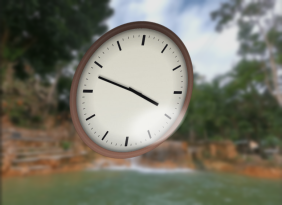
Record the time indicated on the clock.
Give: 3:48
